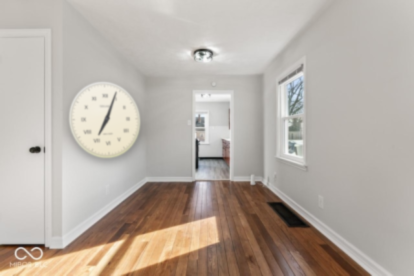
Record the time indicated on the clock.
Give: 7:04
